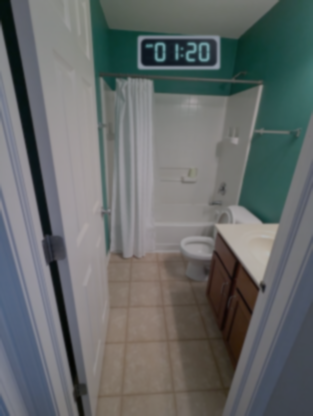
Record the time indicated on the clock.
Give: 1:20
